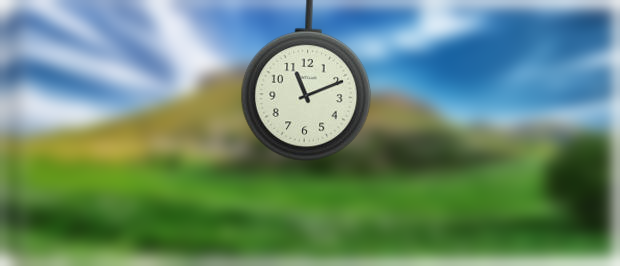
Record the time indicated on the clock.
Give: 11:11
